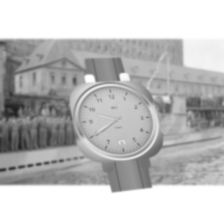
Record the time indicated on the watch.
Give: 9:40
